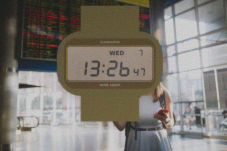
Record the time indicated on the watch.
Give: 13:26
